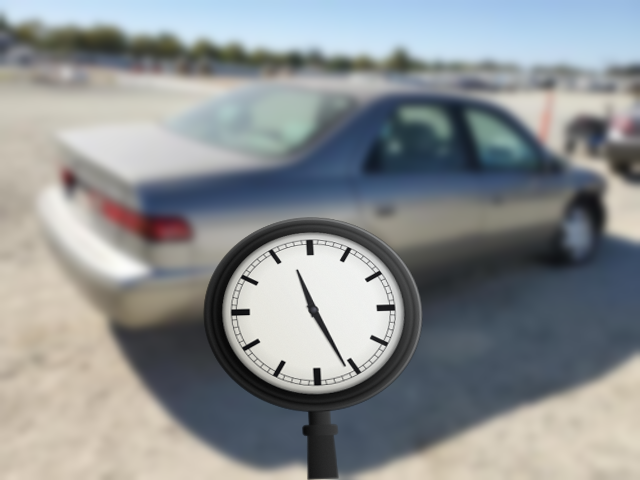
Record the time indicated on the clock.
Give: 11:26
